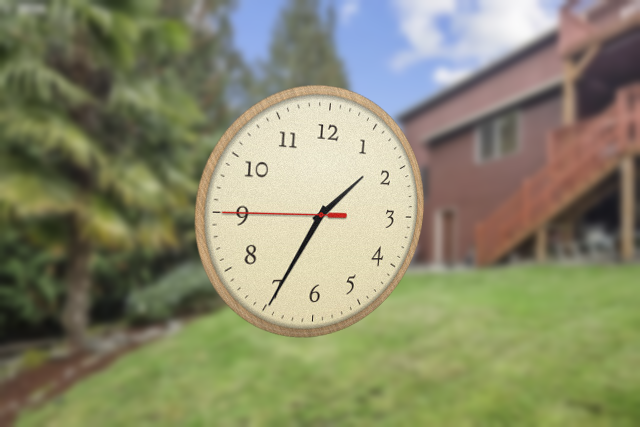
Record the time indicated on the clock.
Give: 1:34:45
